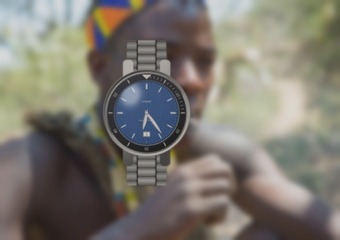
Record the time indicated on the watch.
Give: 6:24
